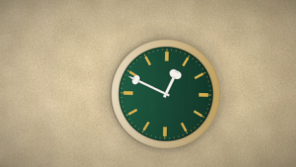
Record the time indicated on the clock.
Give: 12:49
